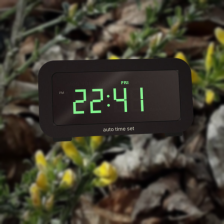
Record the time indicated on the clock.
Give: 22:41
